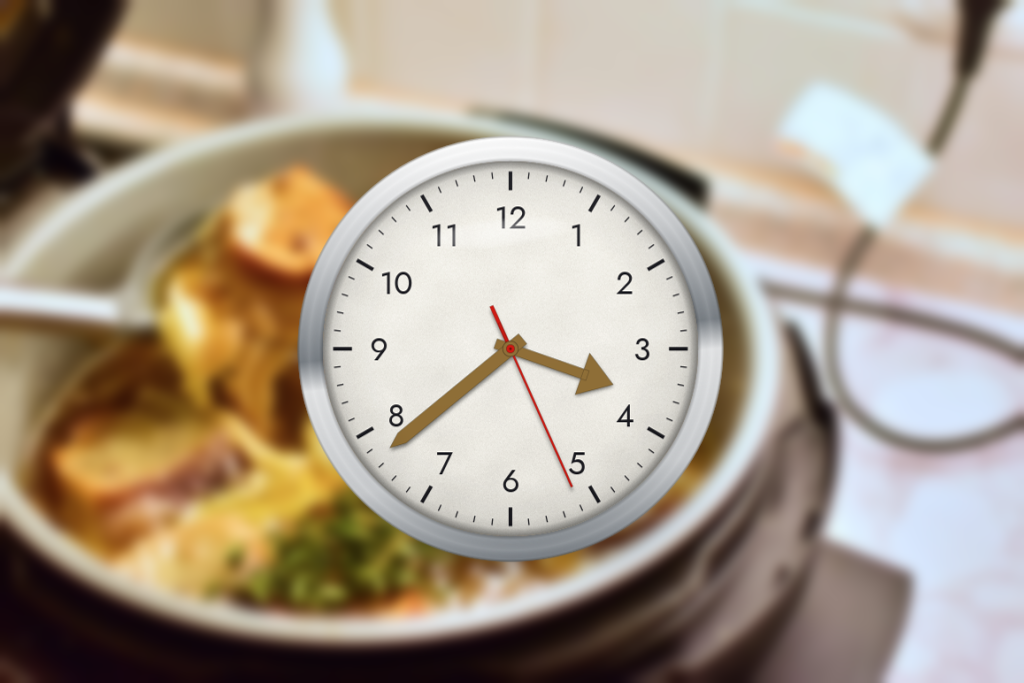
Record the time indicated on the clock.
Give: 3:38:26
